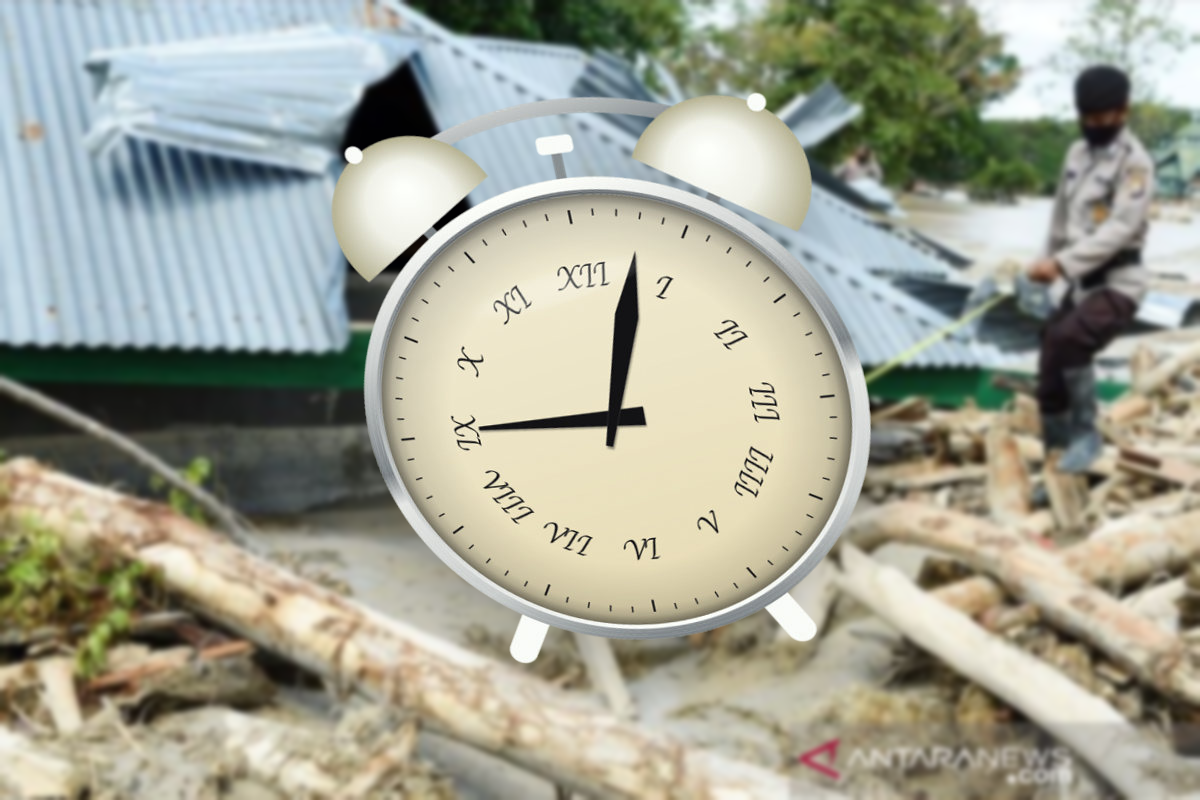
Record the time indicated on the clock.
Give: 9:03
